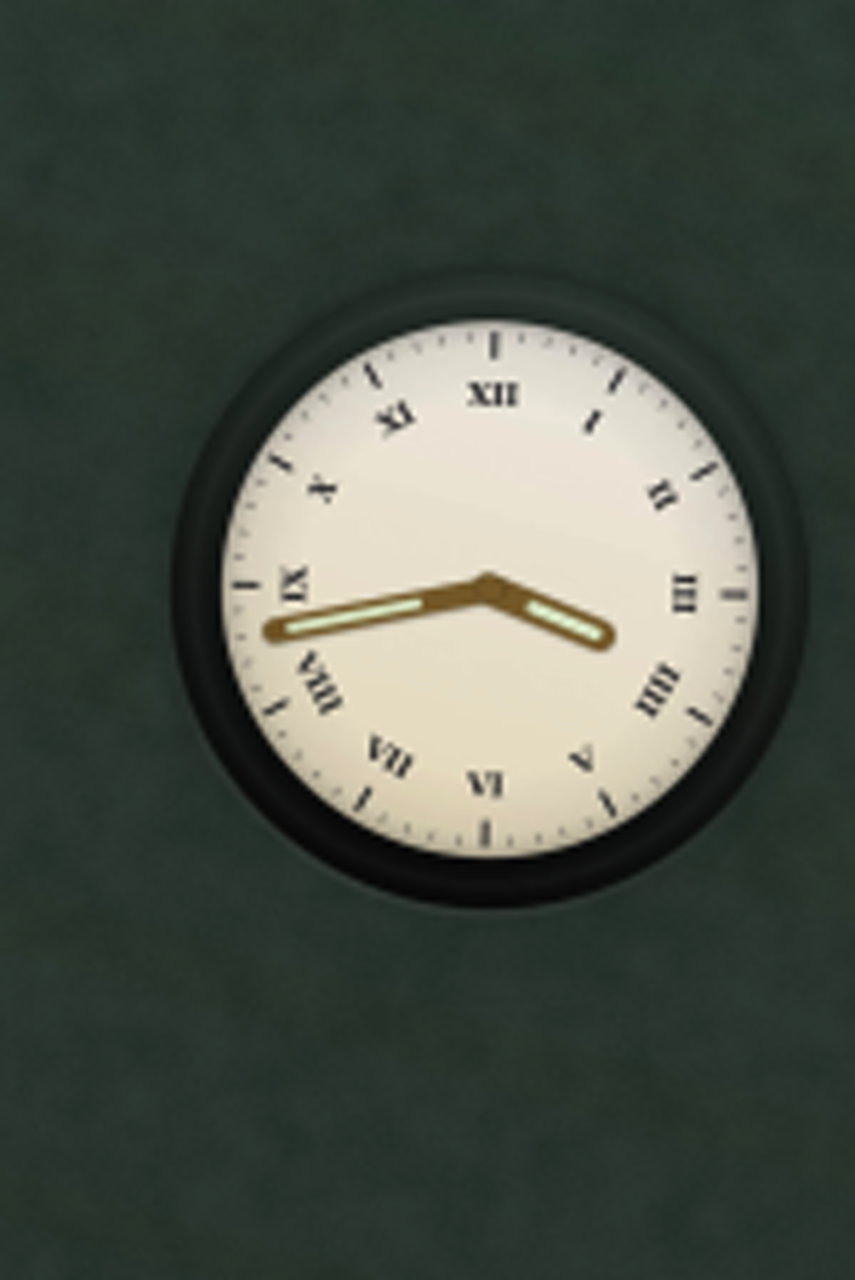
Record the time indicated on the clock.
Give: 3:43
